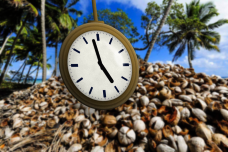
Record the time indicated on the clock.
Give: 4:58
